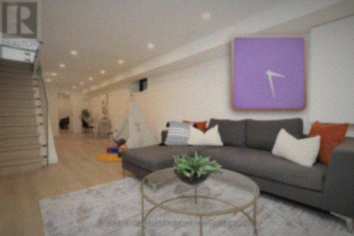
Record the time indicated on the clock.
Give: 3:28
